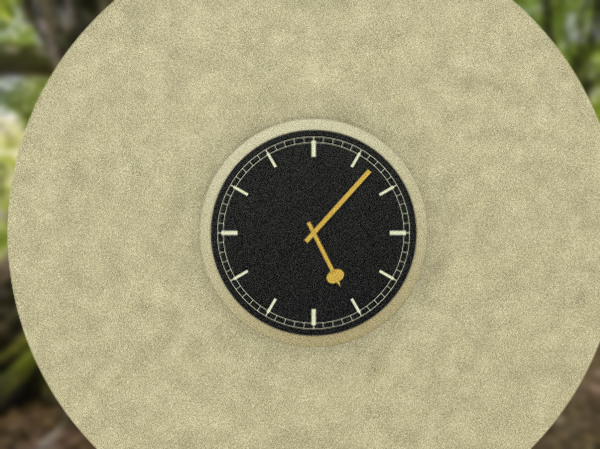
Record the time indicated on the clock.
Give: 5:07
